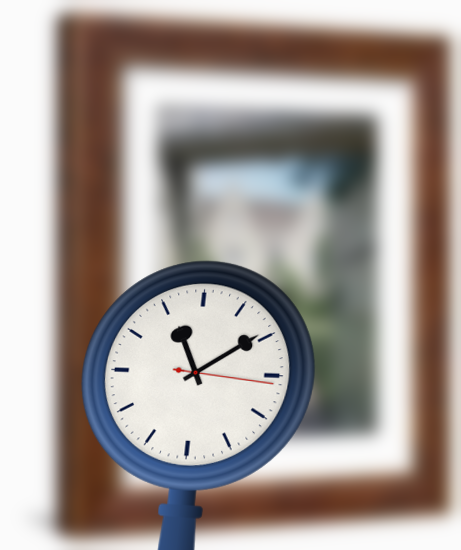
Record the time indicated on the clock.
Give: 11:09:16
